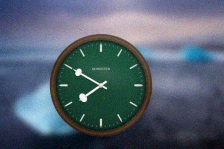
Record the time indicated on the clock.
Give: 7:50
